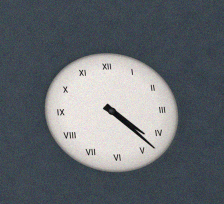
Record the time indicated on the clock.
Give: 4:23
